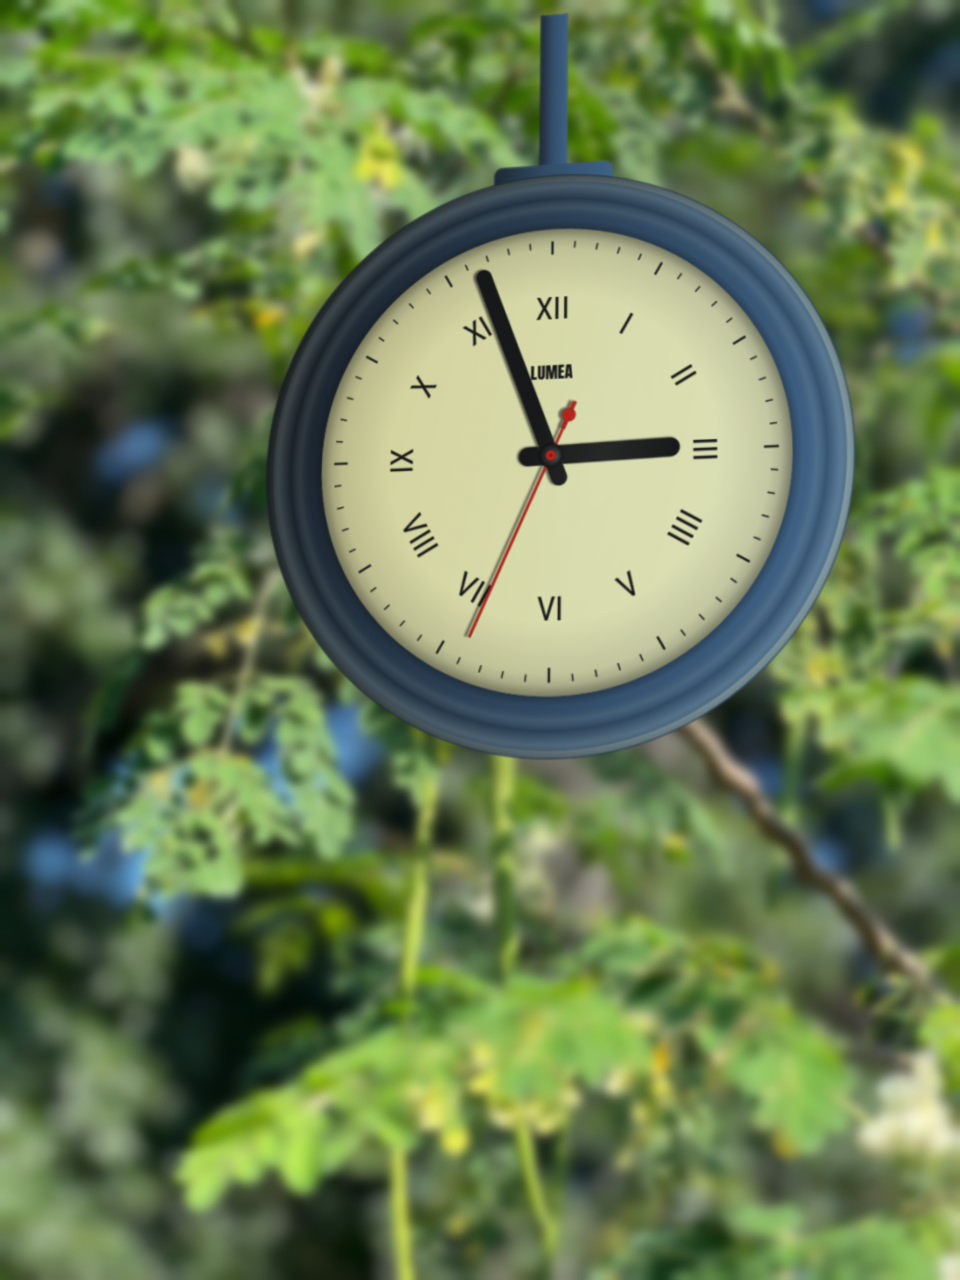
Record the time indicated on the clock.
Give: 2:56:34
